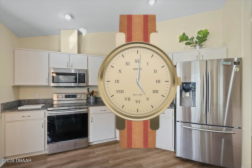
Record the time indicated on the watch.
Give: 5:01
